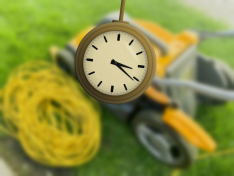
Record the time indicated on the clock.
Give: 3:21
